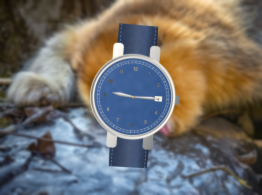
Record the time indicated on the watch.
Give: 9:15
